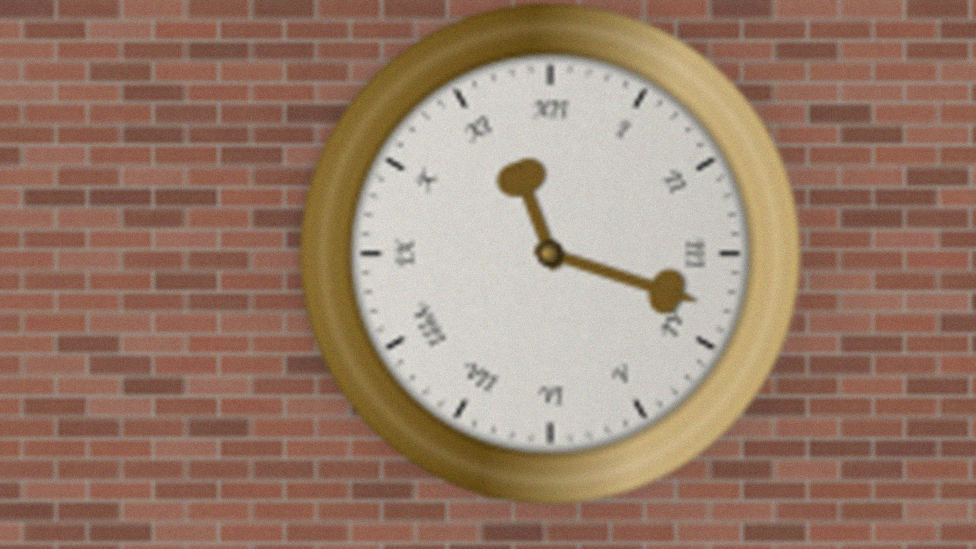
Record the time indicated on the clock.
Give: 11:18
